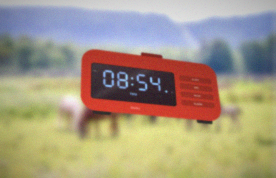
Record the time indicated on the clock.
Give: 8:54
